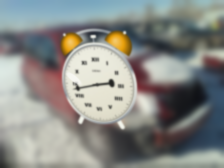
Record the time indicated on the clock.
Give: 2:43
